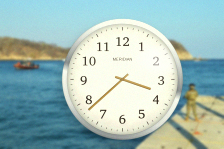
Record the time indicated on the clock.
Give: 3:38
